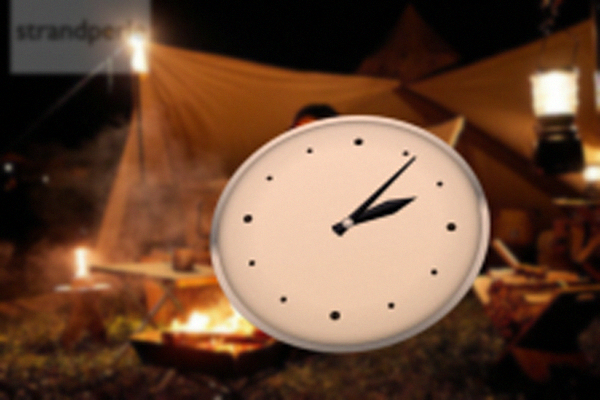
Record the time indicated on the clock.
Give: 2:06
